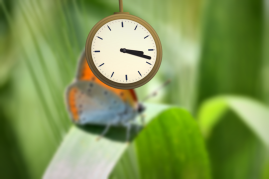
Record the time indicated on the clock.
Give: 3:18
